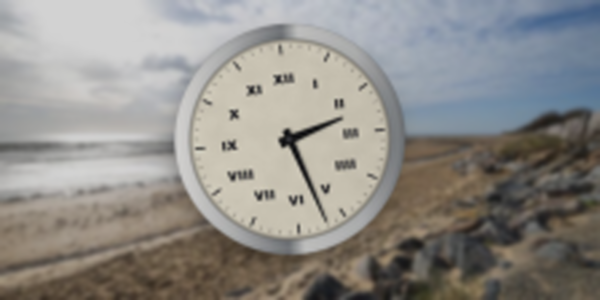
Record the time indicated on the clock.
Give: 2:27
